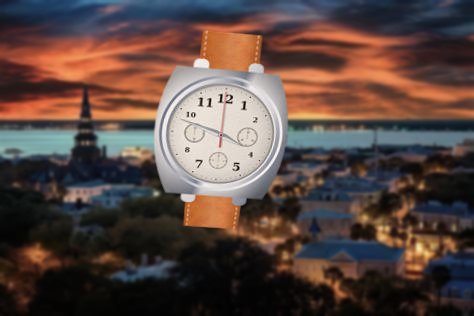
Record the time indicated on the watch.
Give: 3:48
